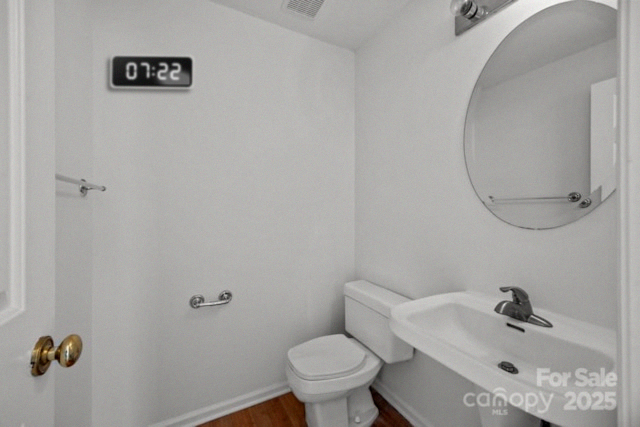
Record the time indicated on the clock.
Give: 7:22
